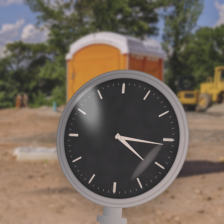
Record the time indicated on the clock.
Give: 4:16
